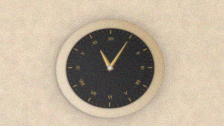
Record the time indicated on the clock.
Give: 11:05
